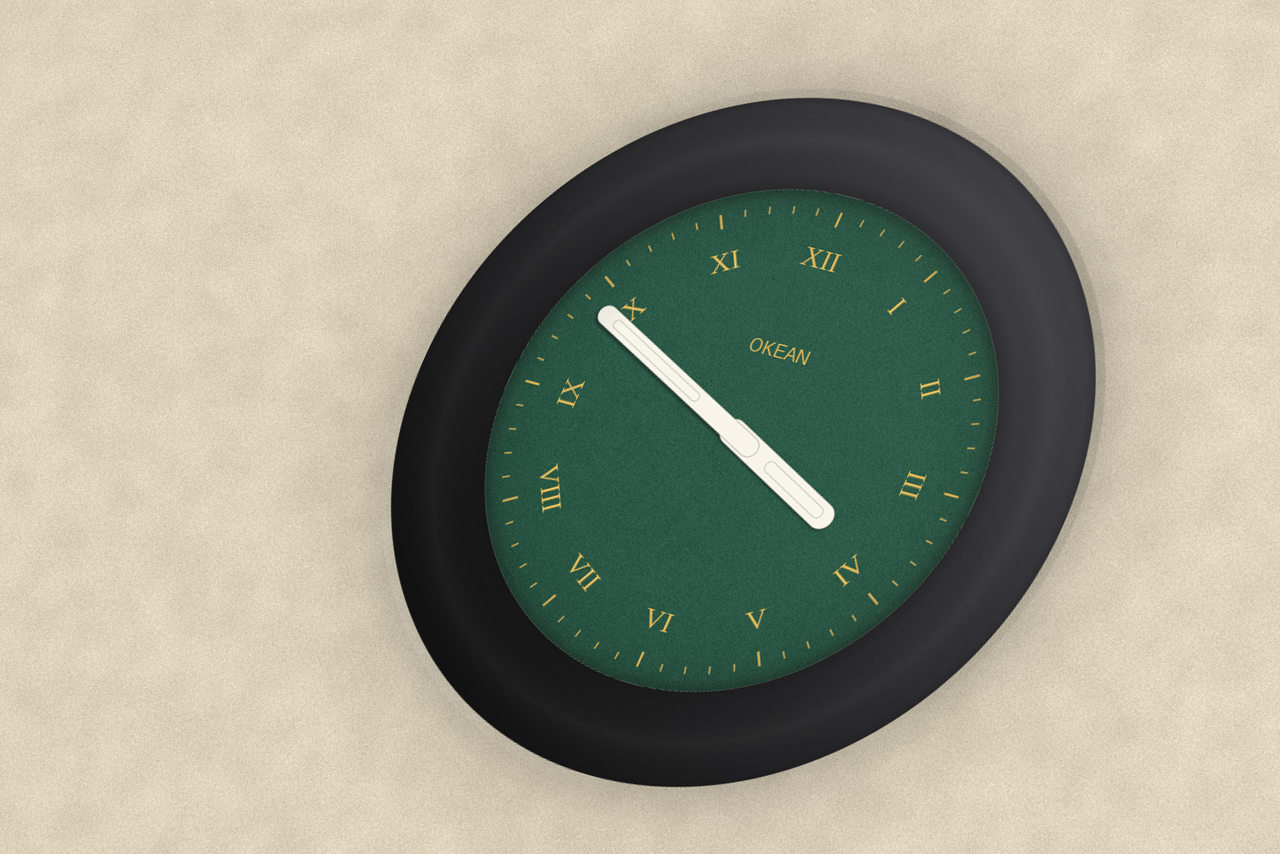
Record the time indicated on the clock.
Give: 3:49
